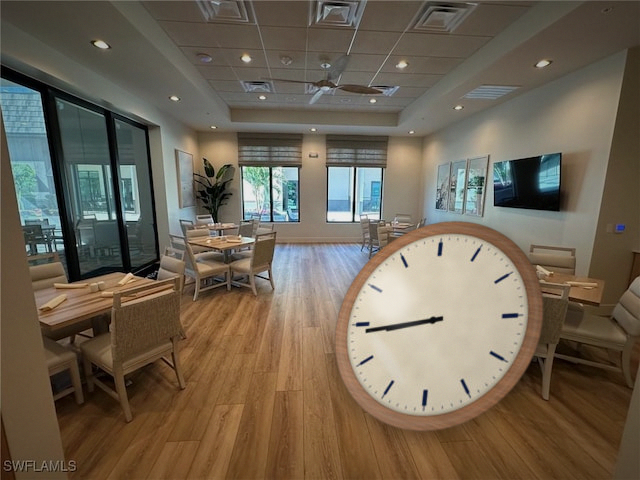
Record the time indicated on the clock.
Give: 8:44
